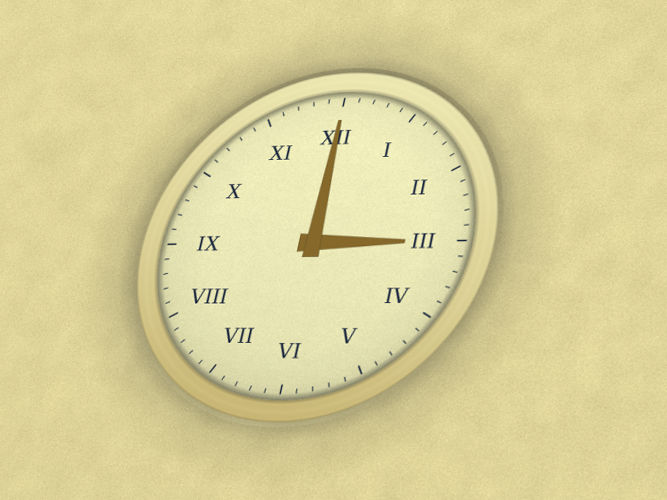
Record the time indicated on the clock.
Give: 3:00
